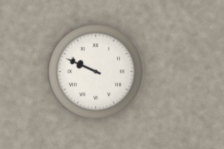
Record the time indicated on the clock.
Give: 9:49
